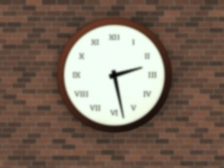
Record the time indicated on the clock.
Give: 2:28
